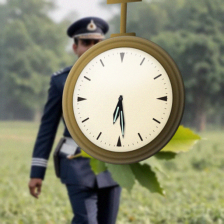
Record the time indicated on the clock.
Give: 6:29
